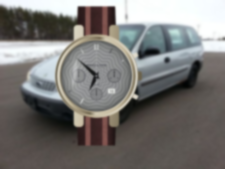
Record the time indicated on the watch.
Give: 6:52
